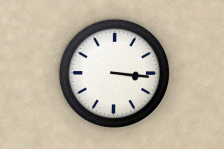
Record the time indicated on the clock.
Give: 3:16
